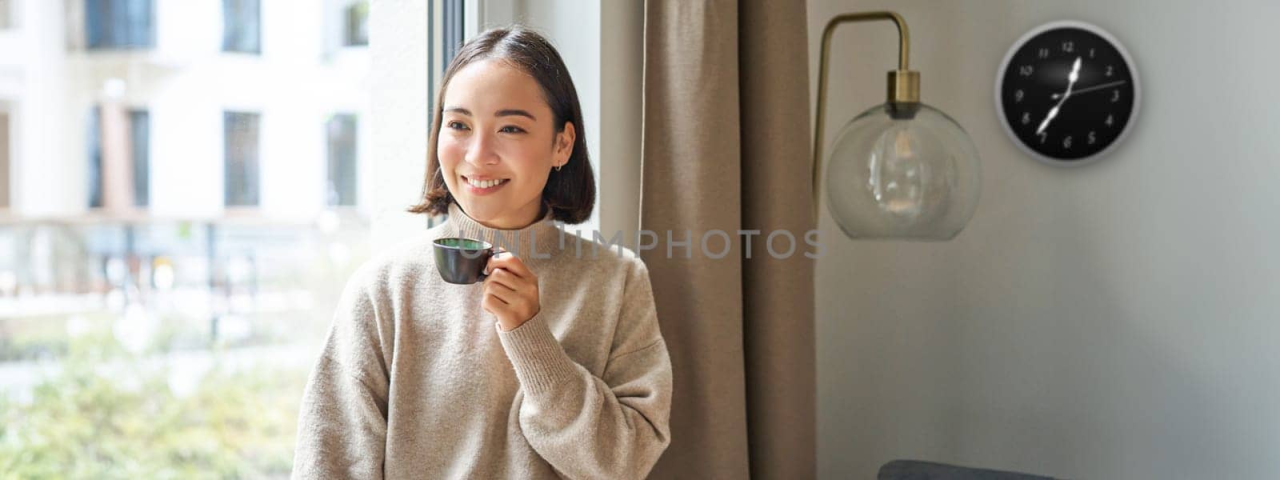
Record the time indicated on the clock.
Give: 12:36:13
